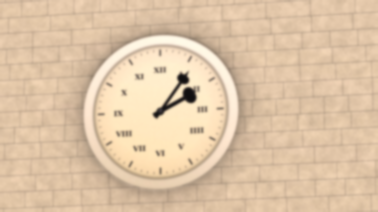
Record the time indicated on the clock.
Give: 2:06
